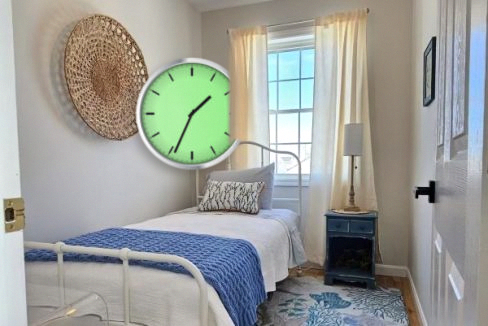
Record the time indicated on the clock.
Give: 1:34
